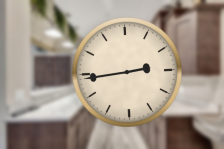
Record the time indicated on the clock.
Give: 2:44
